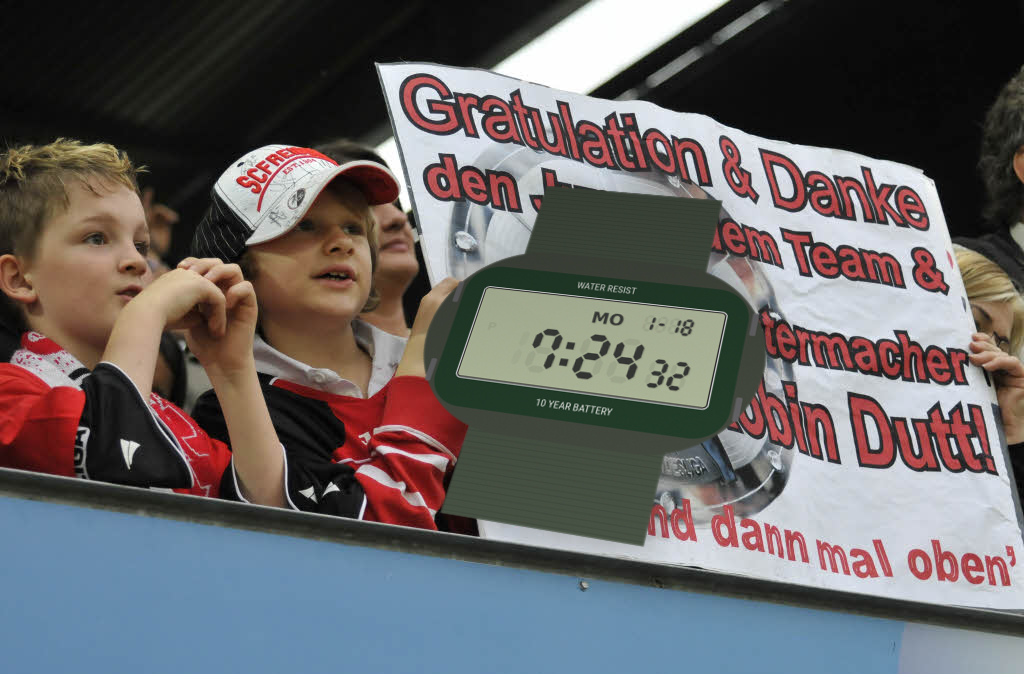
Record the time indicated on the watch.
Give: 7:24:32
